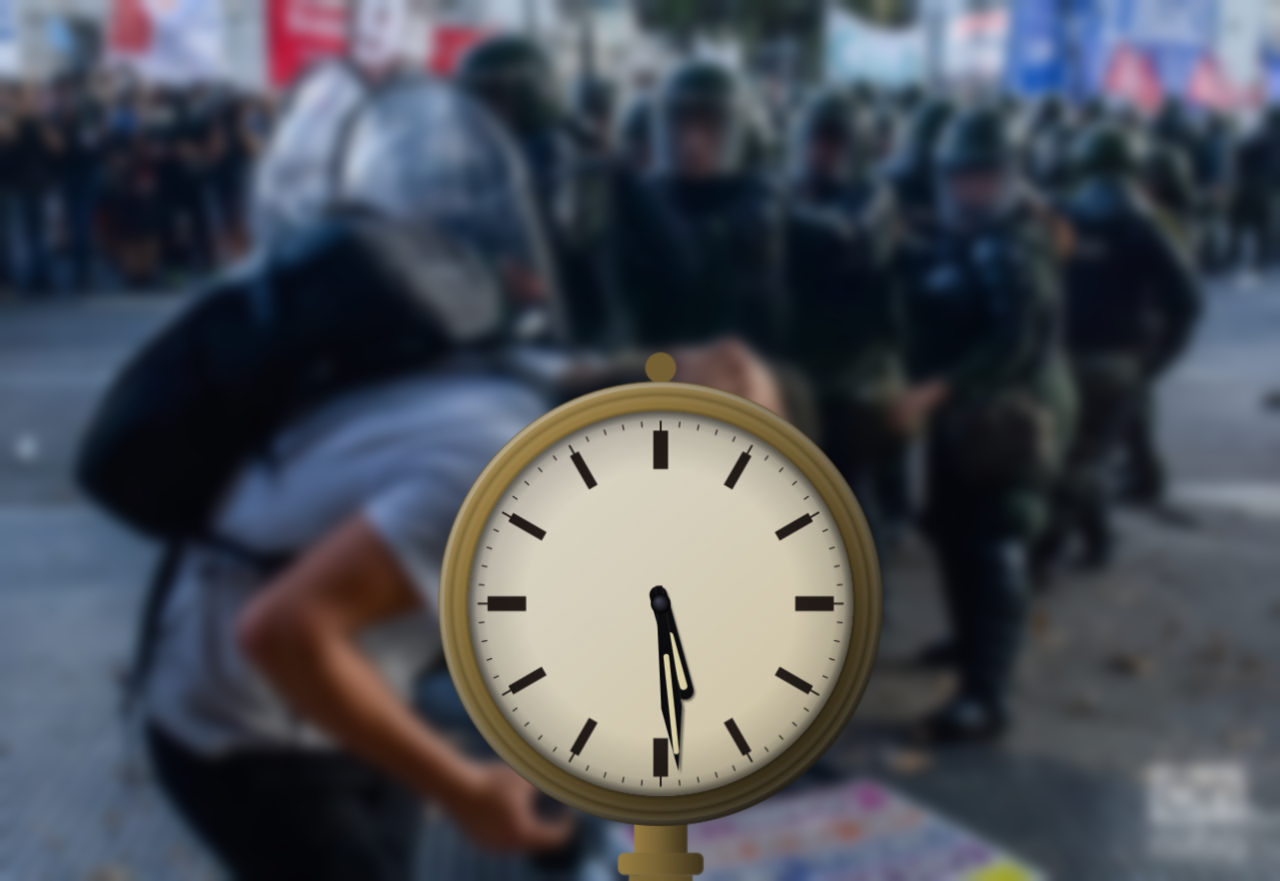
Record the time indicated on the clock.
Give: 5:29
